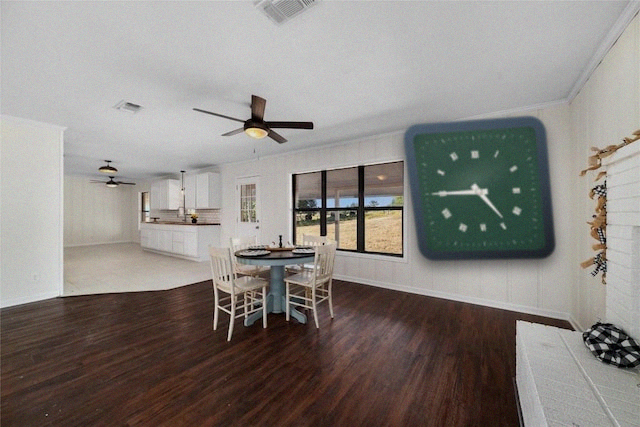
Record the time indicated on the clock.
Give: 4:45
